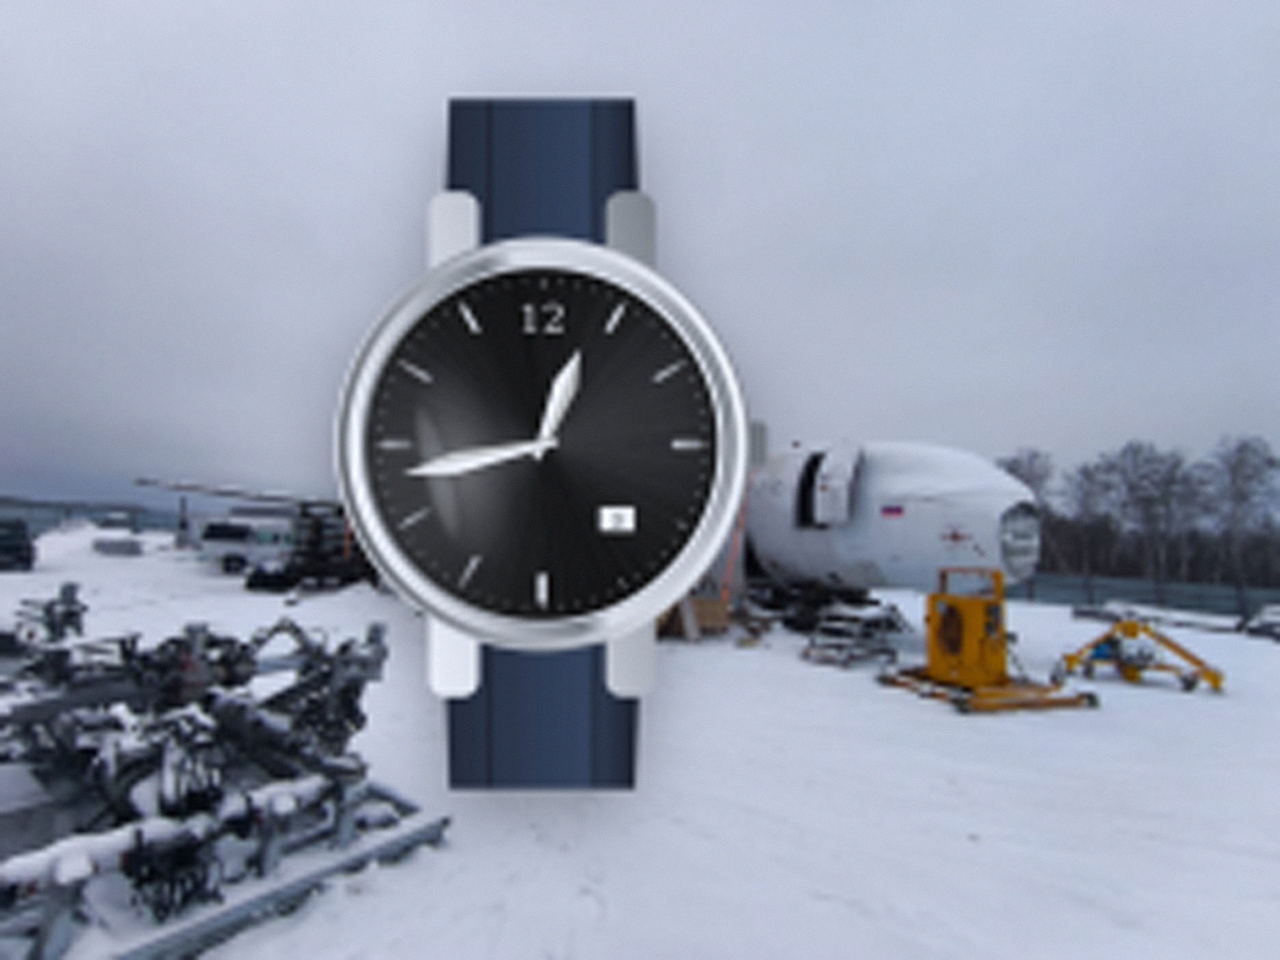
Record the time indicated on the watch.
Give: 12:43
